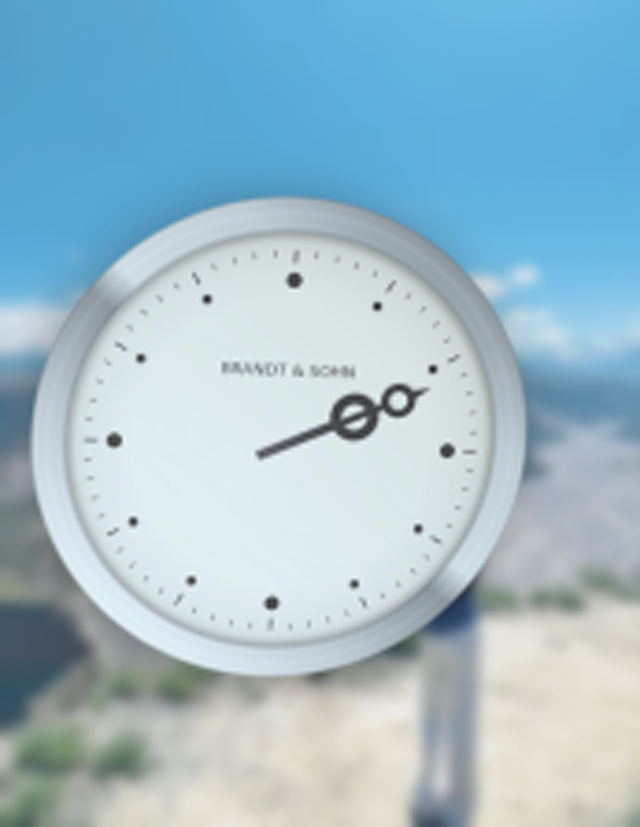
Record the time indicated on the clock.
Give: 2:11
